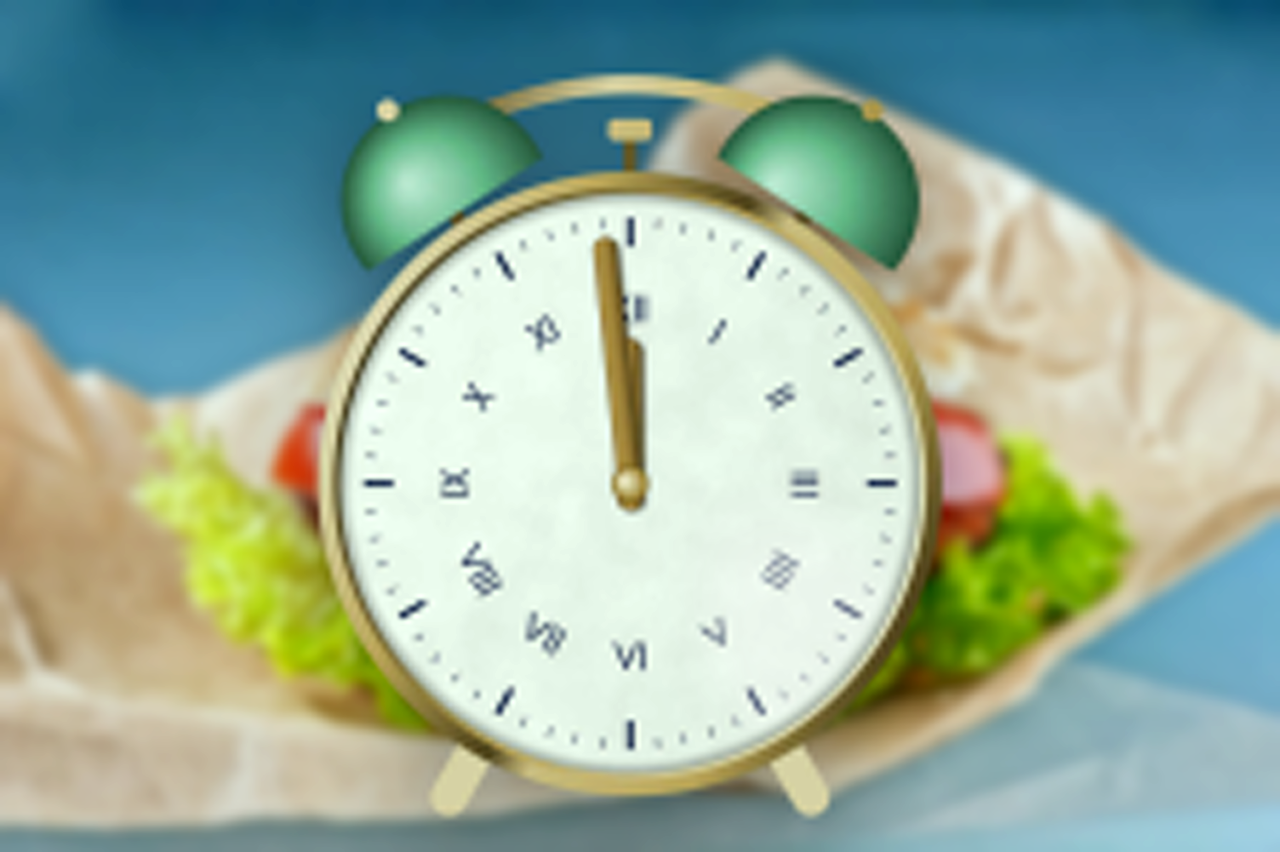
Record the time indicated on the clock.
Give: 11:59
